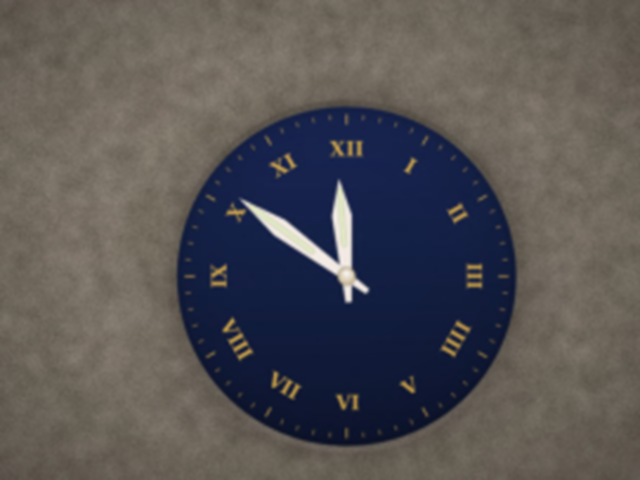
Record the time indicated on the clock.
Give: 11:51
